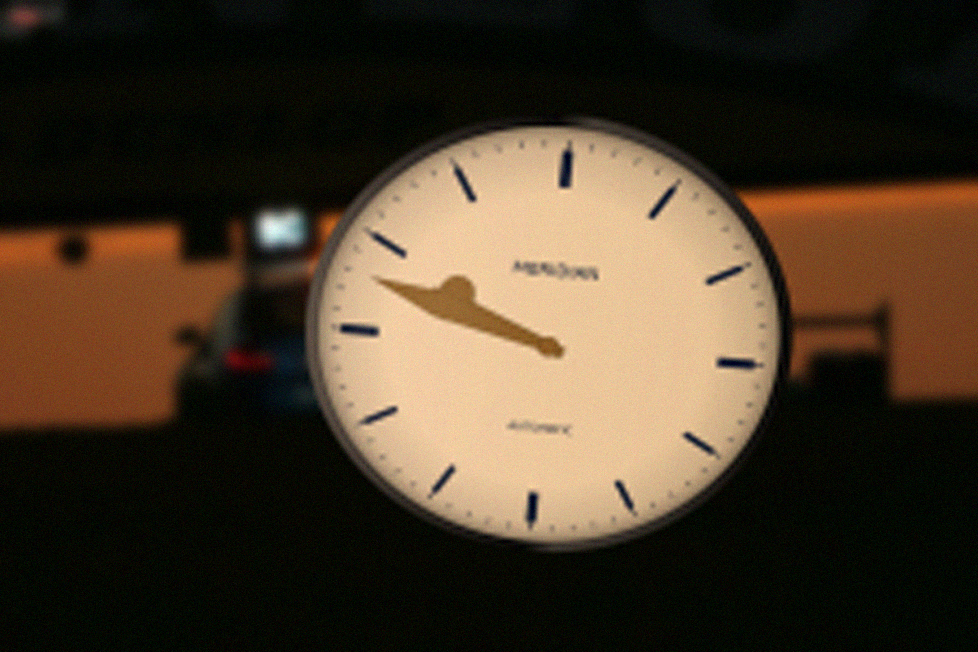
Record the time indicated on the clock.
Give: 9:48
